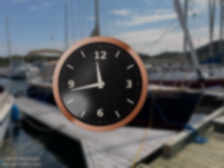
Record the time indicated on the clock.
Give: 11:43
